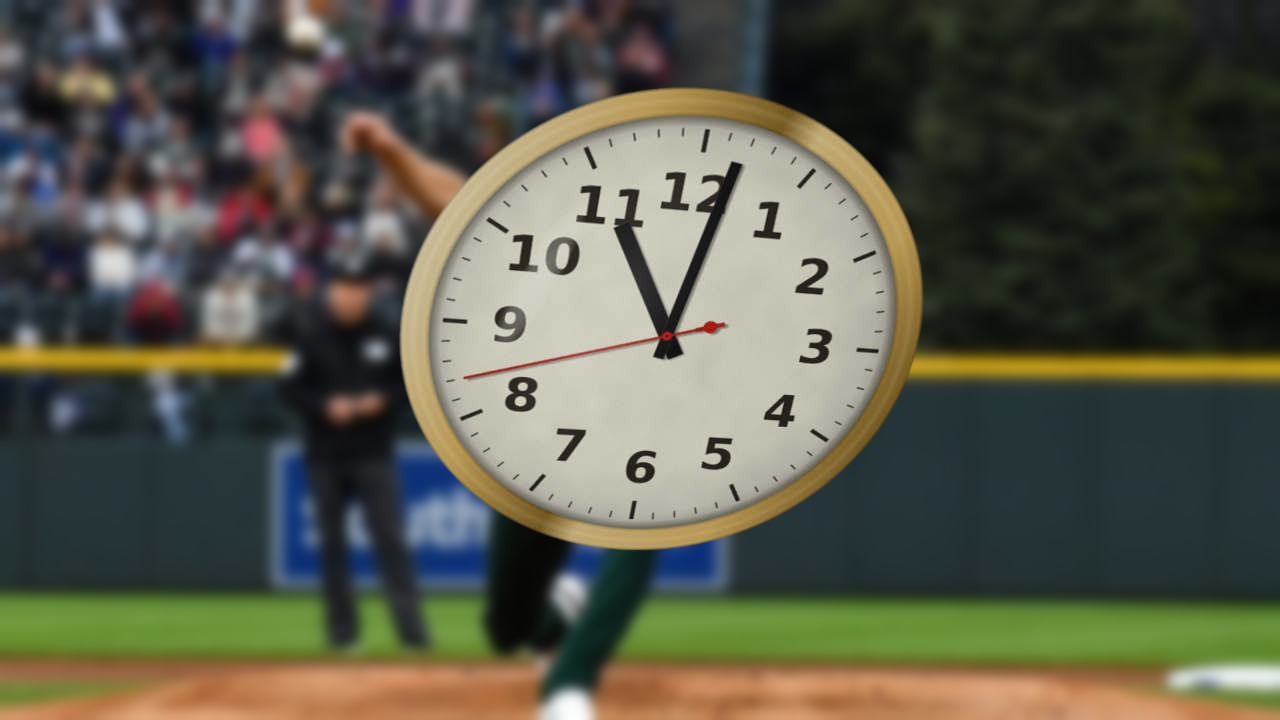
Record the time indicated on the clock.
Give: 11:01:42
